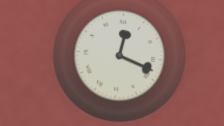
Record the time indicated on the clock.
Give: 12:18
